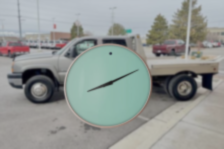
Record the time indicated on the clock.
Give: 8:10
